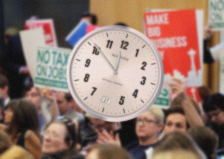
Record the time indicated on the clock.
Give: 11:51
